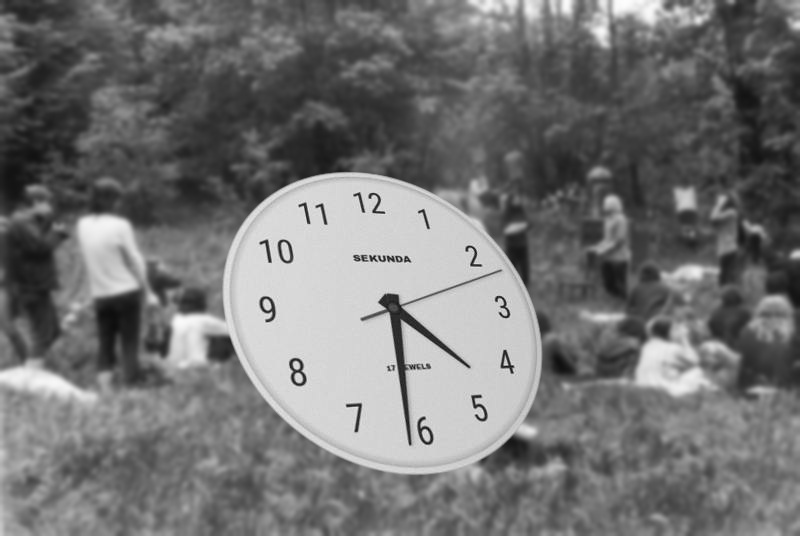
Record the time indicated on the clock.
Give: 4:31:12
